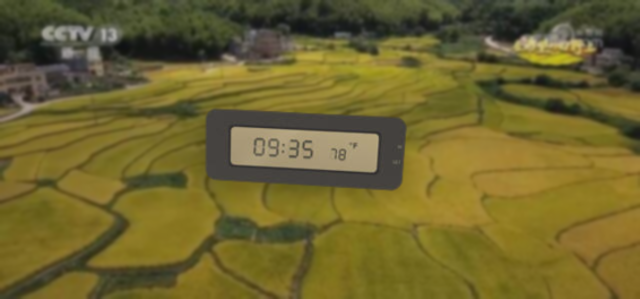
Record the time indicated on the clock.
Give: 9:35
